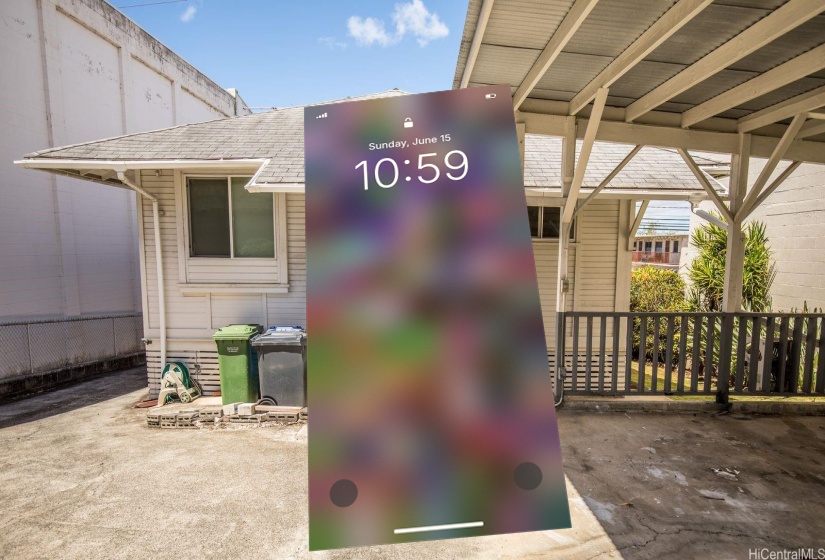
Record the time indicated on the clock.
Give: 10:59
